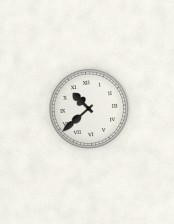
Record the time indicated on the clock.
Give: 10:39
